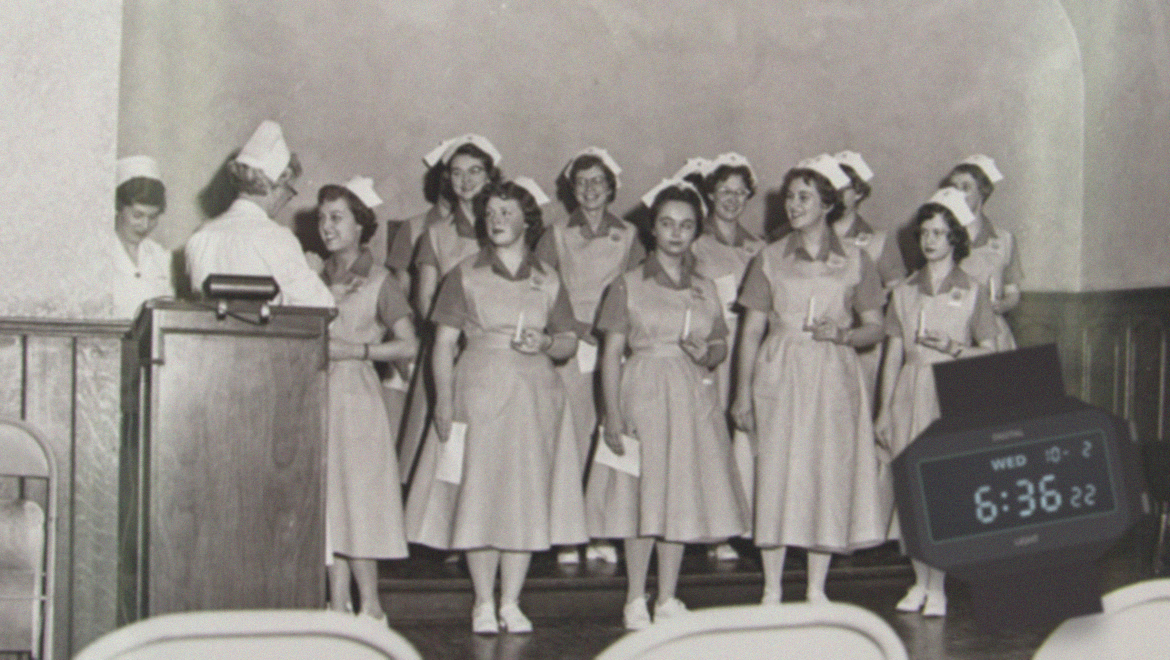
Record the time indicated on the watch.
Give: 6:36:22
